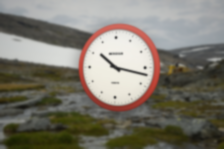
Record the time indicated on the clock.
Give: 10:17
